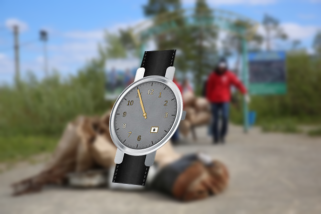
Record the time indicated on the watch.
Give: 10:55
